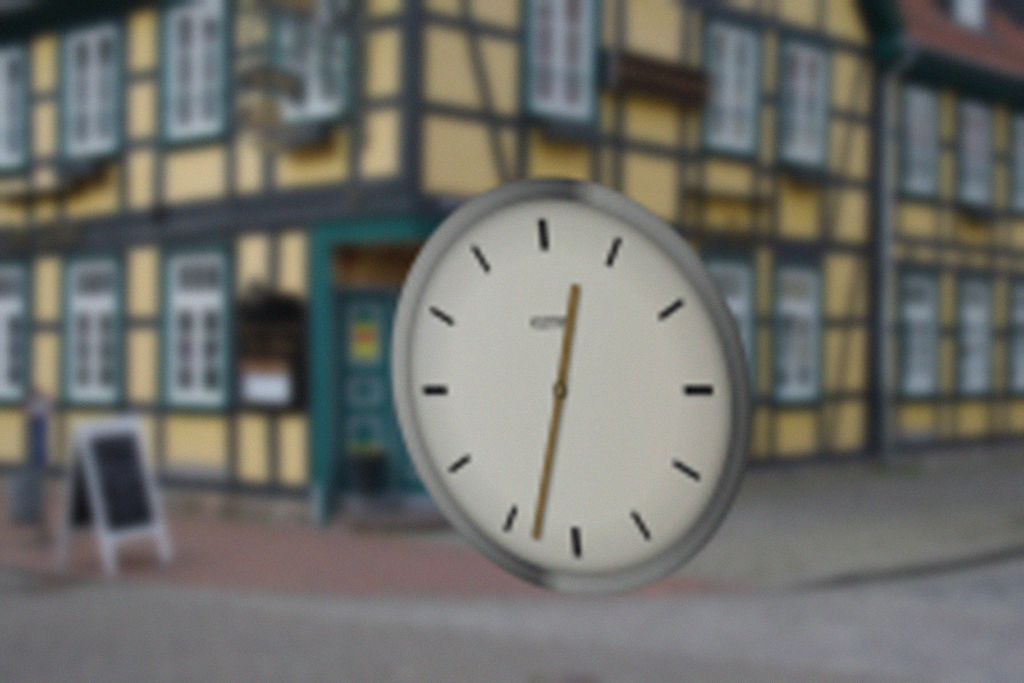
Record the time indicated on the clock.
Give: 12:33
